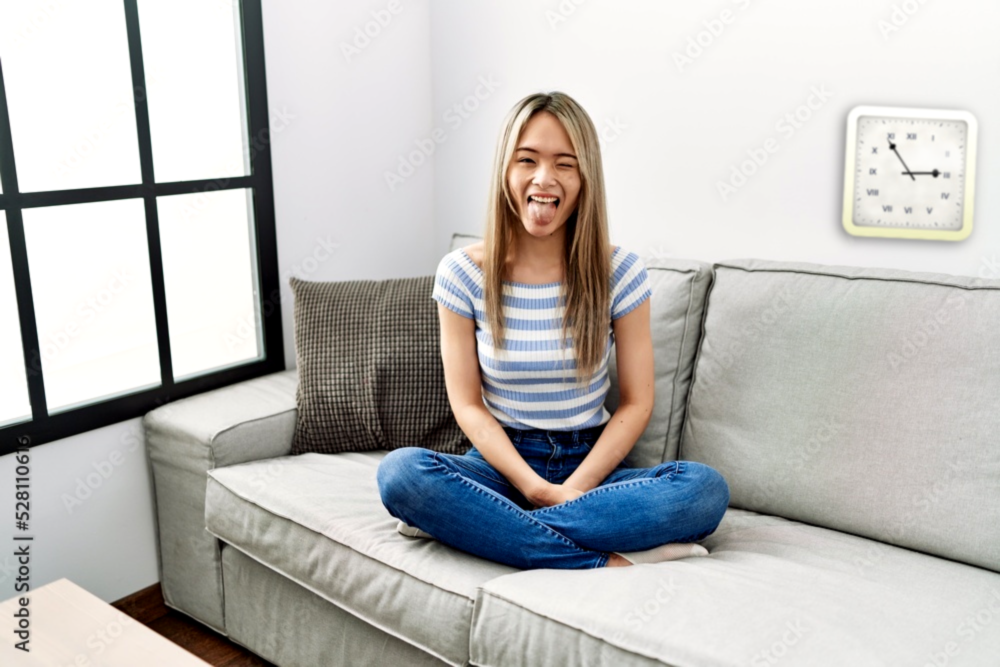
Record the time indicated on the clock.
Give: 2:54
